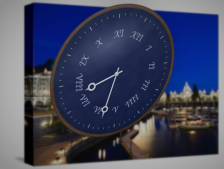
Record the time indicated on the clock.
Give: 7:28
